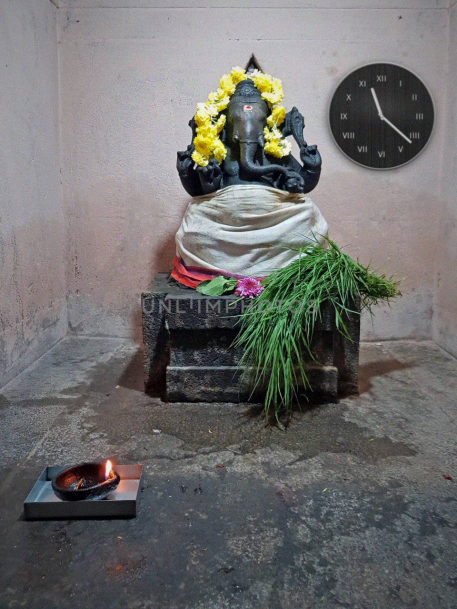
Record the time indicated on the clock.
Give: 11:22
